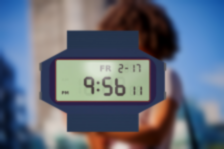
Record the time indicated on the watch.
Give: 9:56:11
